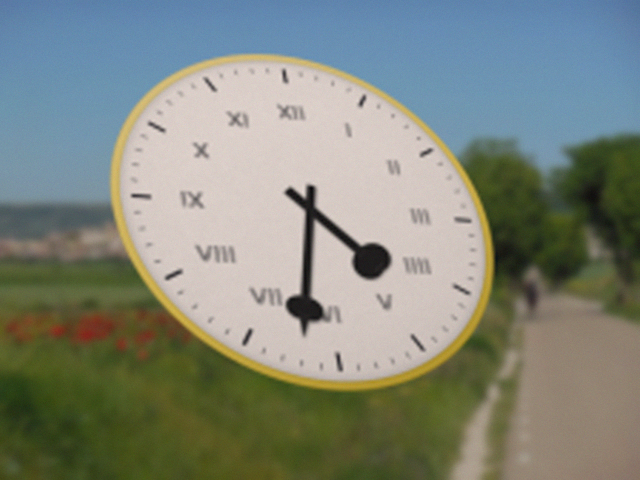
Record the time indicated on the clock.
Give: 4:32
